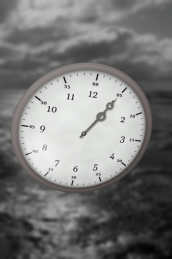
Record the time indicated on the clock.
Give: 1:05
